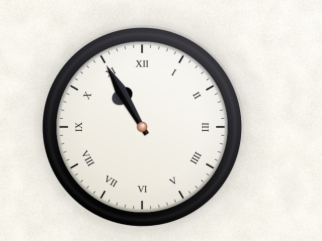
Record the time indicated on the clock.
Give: 10:55
